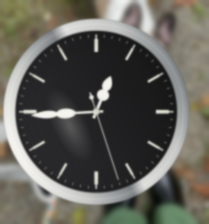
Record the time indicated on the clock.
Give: 12:44:27
